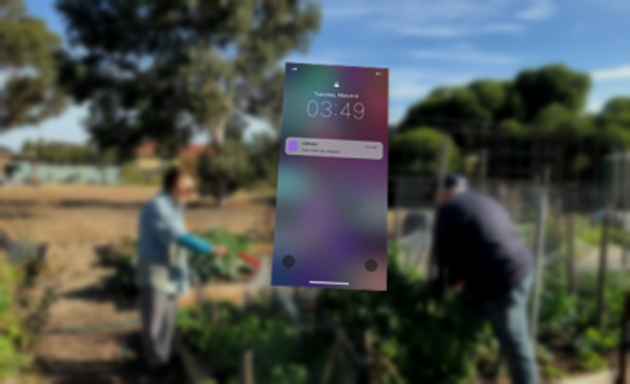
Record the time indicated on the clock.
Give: 3:49
